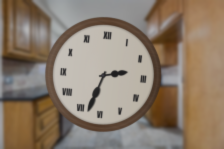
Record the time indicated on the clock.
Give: 2:33
